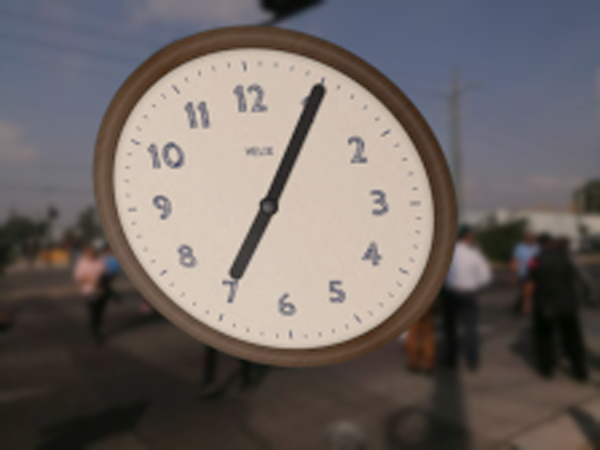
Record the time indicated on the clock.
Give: 7:05
